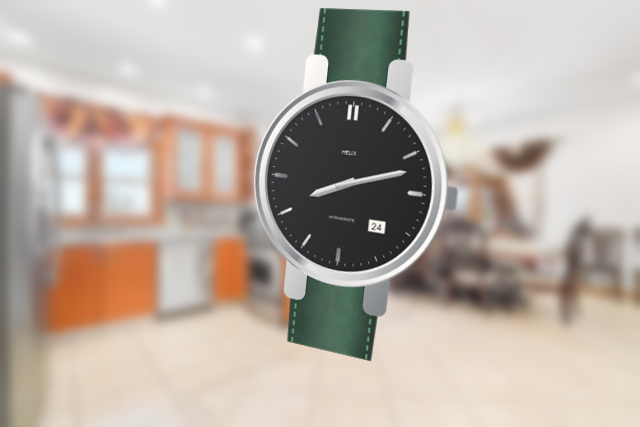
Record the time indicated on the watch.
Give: 8:12
